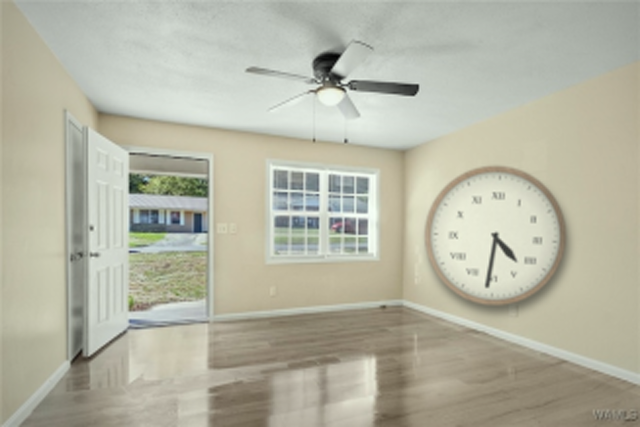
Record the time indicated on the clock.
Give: 4:31
